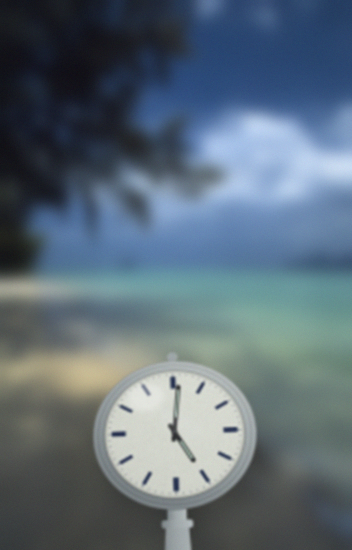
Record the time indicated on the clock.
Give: 5:01
